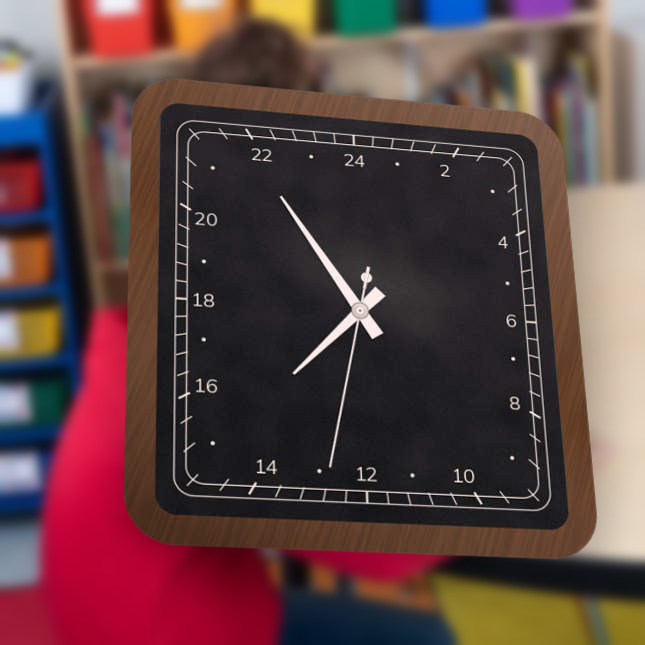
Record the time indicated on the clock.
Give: 14:54:32
